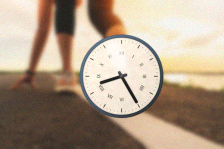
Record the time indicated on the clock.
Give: 8:25
